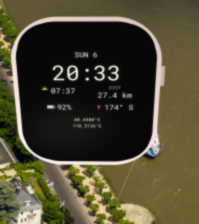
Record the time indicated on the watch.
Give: 20:33
